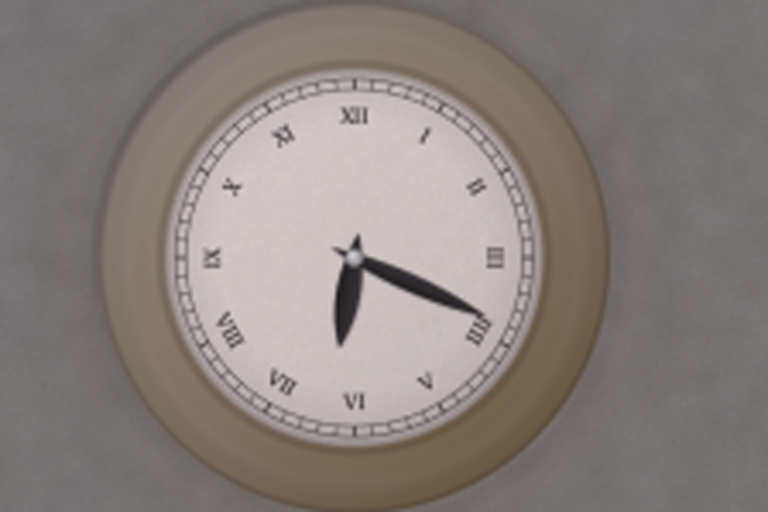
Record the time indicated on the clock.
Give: 6:19
